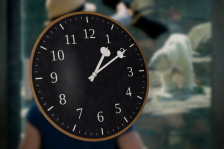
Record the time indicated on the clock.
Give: 1:10
